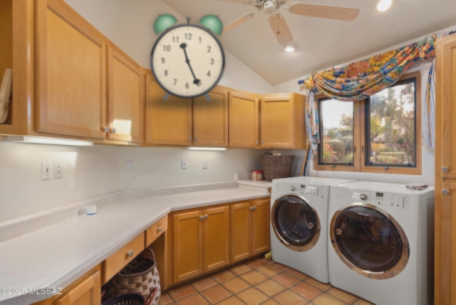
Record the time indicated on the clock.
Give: 11:26
